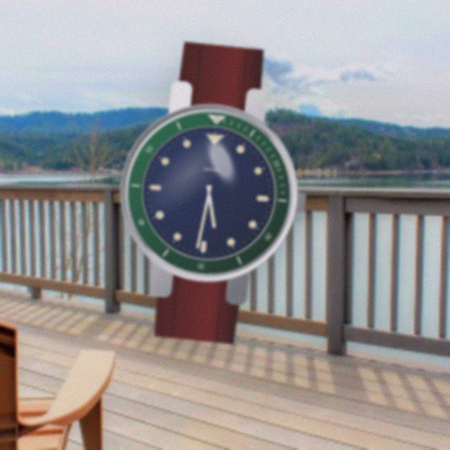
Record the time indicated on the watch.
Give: 5:31
